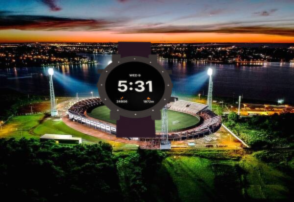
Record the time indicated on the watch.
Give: 5:31
